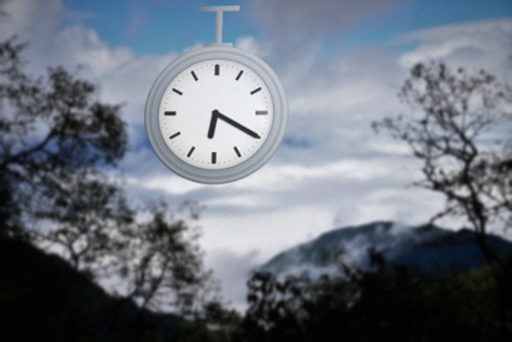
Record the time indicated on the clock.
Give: 6:20
